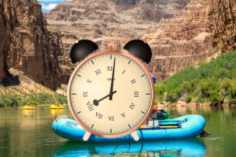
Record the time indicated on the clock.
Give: 8:01
